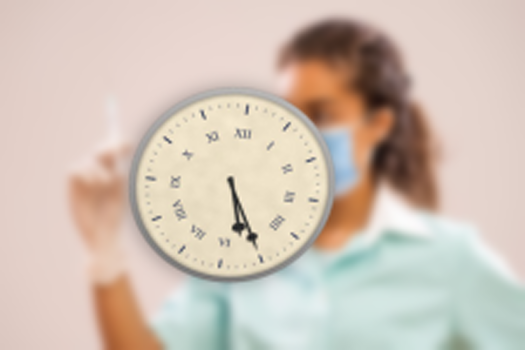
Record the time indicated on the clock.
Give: 5:25
